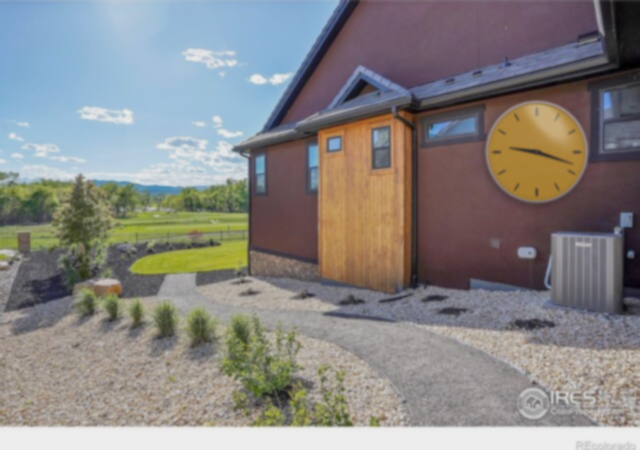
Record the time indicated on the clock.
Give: 9:18
